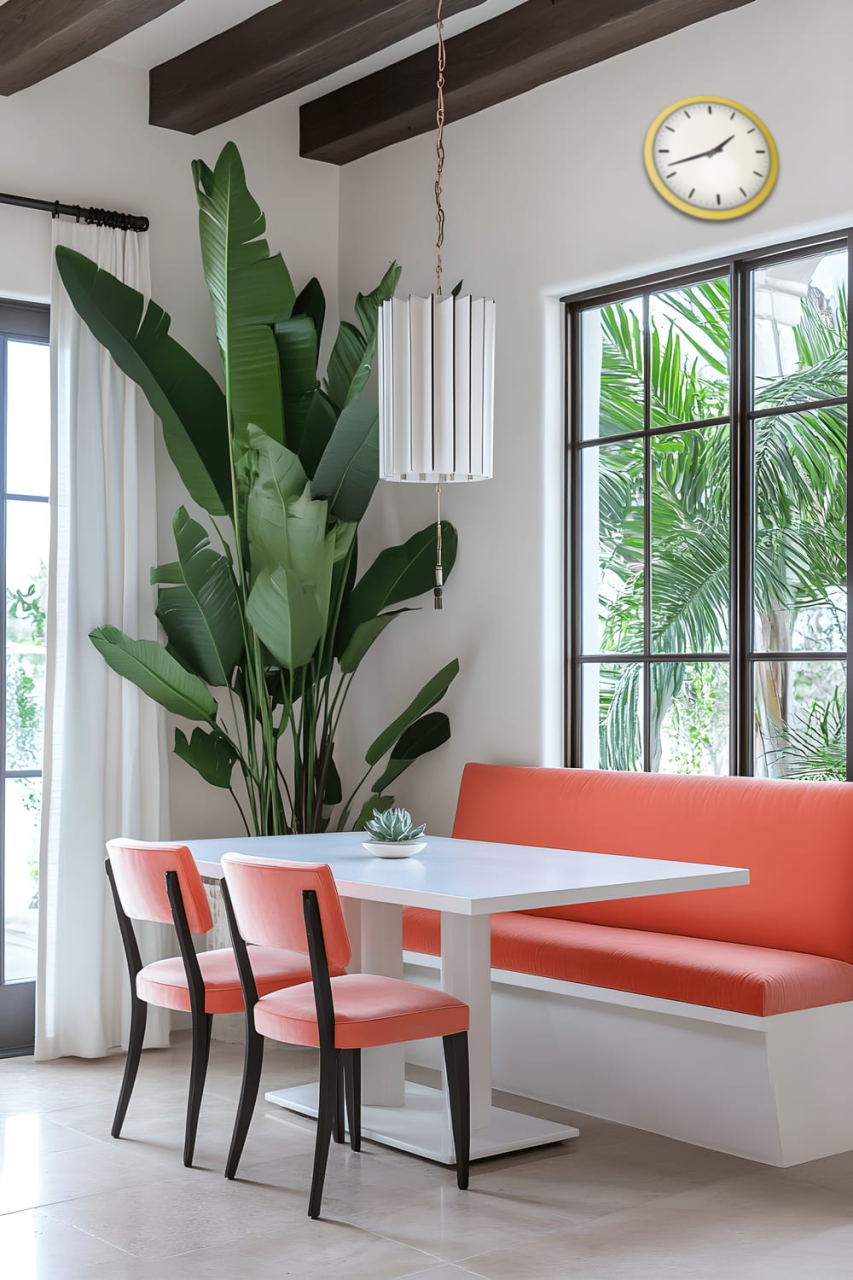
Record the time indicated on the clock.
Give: 1:42
